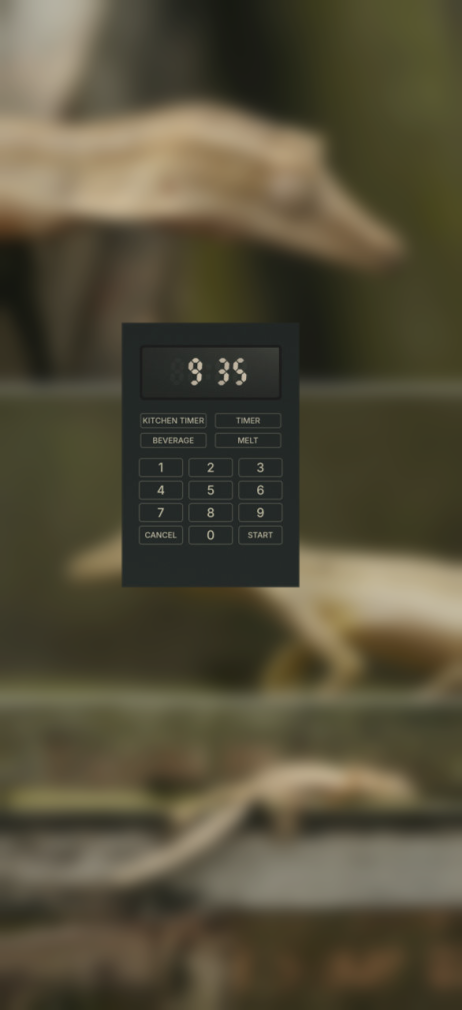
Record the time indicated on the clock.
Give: 9:35
